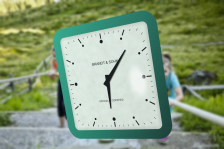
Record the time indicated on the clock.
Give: 6:07
